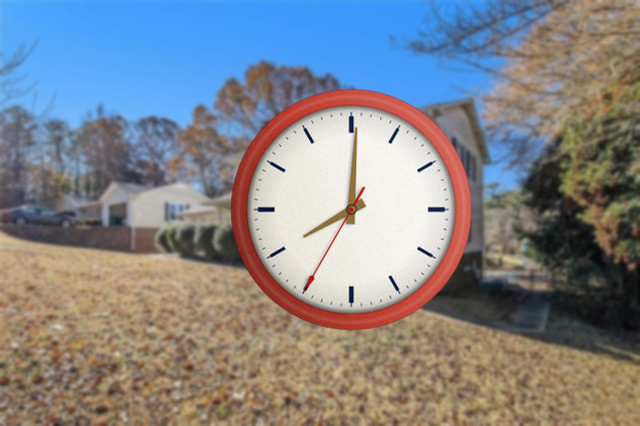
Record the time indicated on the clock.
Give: 8:00:35
